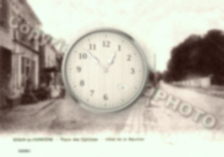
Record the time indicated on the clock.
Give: 12:52
